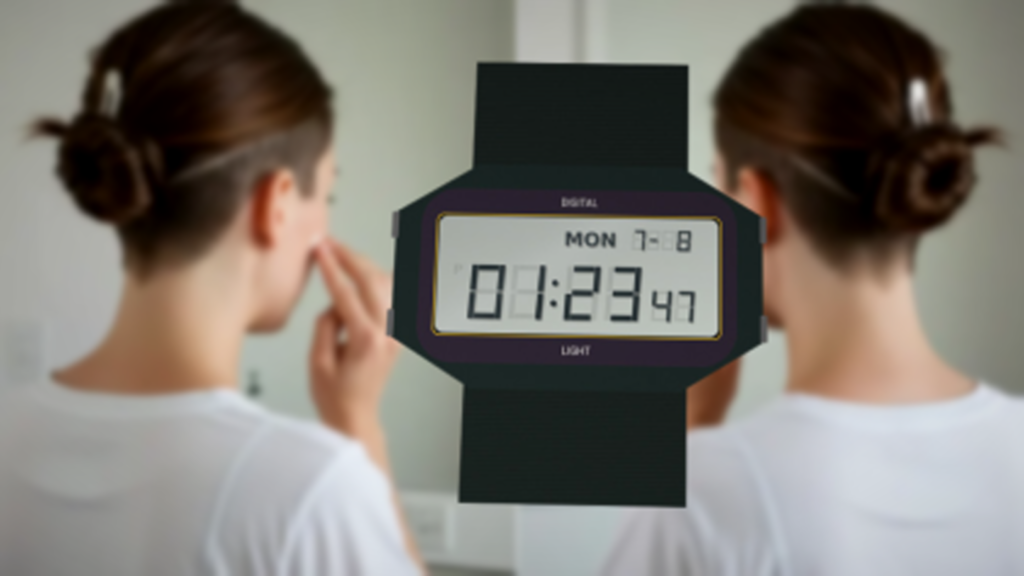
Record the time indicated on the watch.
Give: 1:23:47
